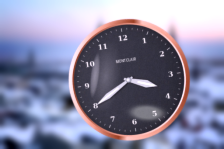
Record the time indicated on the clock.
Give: 3:40
